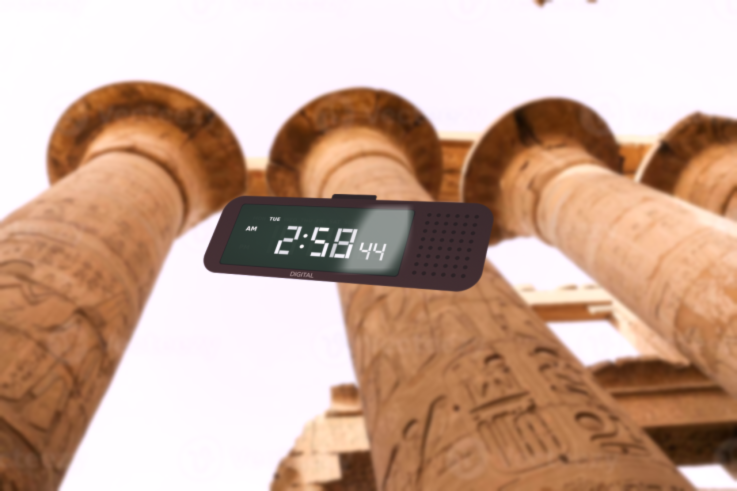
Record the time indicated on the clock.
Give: 2:58:44
